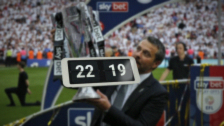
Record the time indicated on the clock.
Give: 22:19
